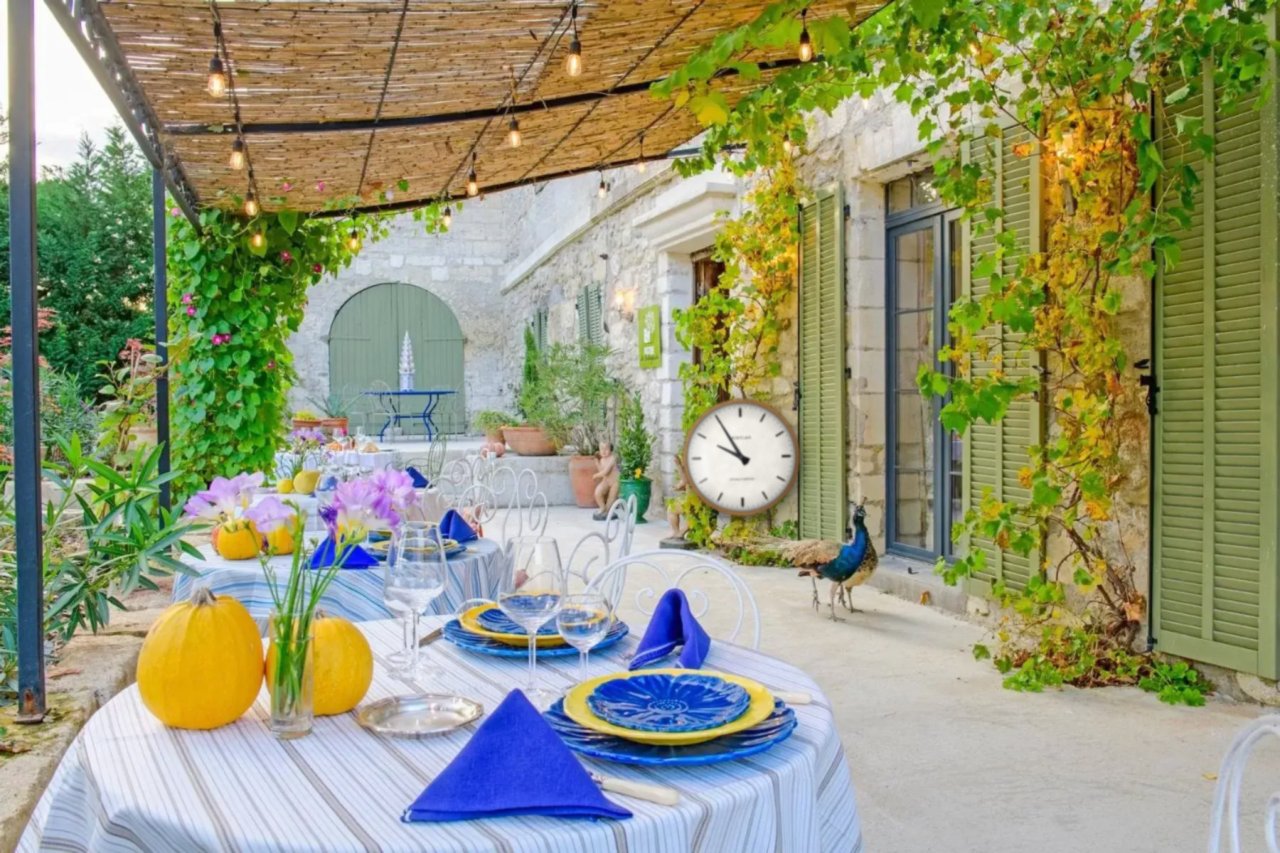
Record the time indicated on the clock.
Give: 9:55
